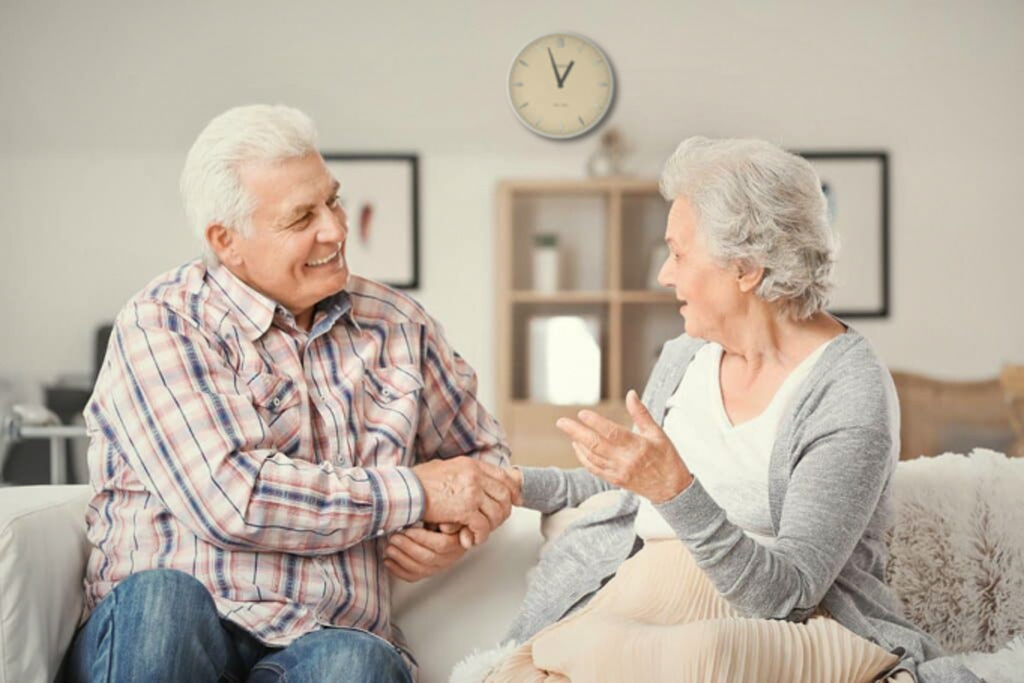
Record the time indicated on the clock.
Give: 12:57
